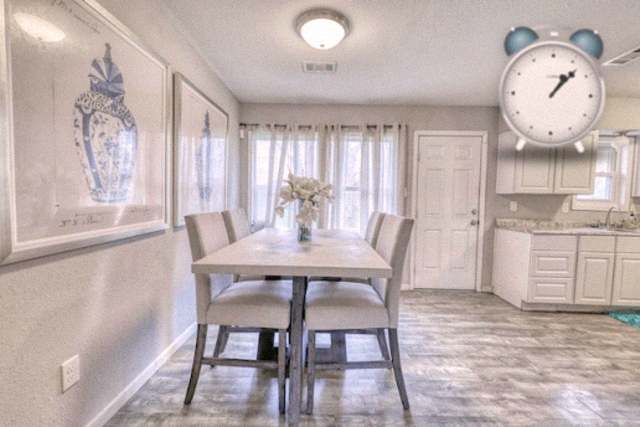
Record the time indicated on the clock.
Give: 1:07
